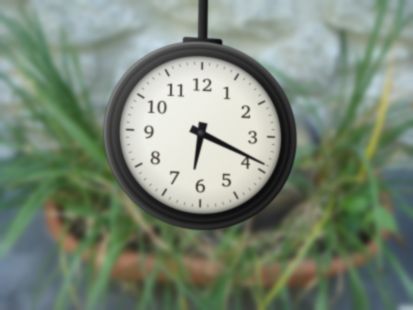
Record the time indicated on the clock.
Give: 6:19
